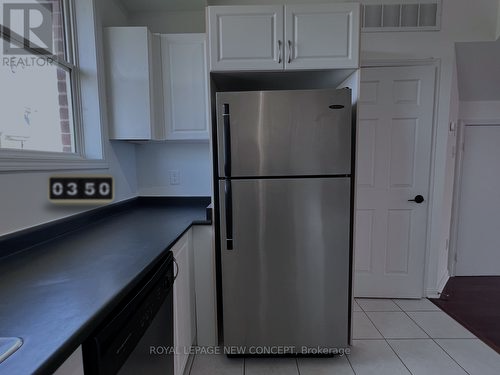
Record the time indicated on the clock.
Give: 3:50
